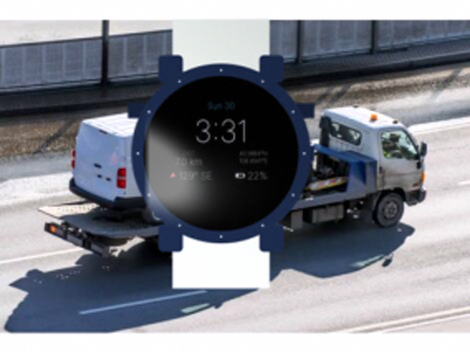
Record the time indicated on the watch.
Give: 3:31
